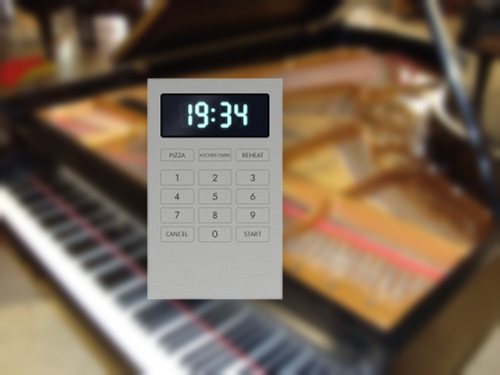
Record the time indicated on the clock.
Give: 19:34
